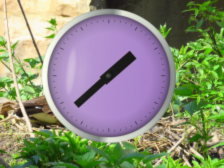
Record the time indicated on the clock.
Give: 1:38
